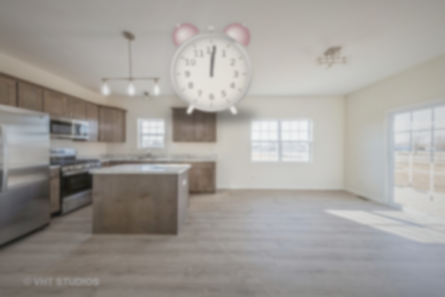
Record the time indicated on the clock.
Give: 12:01
